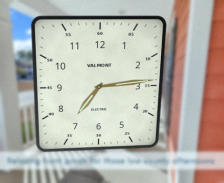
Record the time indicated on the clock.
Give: 7:14
